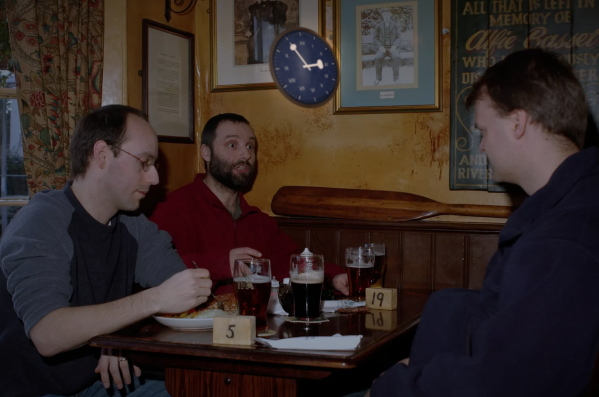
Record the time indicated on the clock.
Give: 2:55
